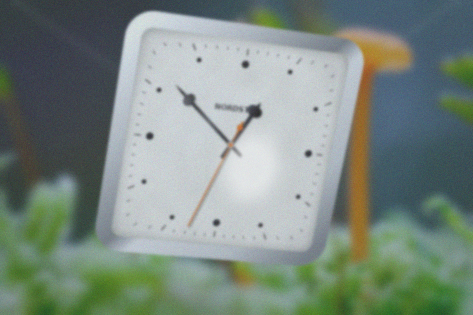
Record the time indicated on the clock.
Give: 12:51:33
